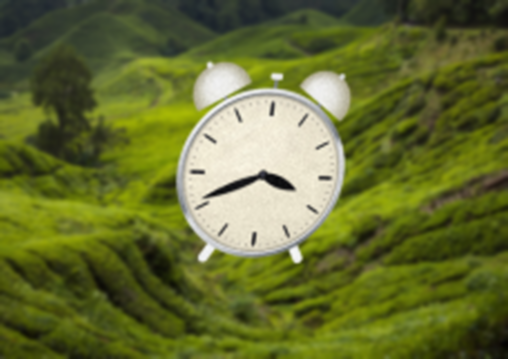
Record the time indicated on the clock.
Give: 3:41
